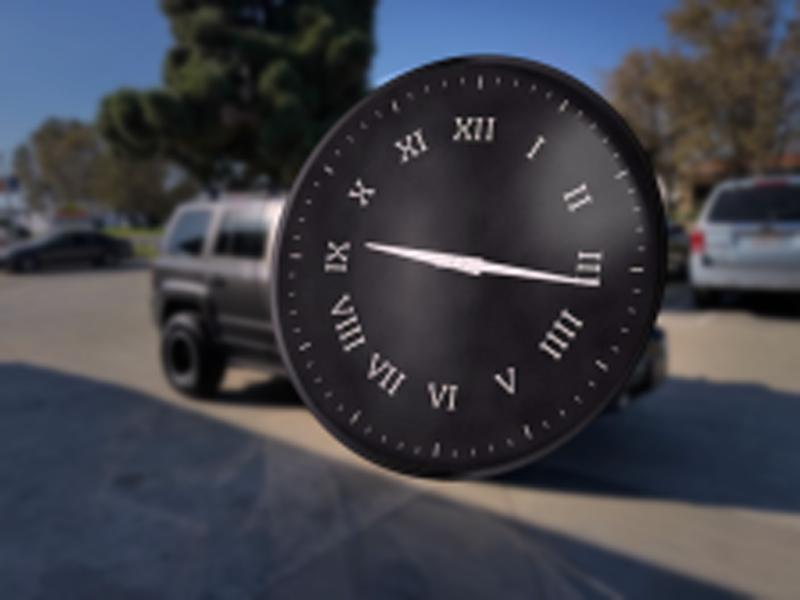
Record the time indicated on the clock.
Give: 9:16
